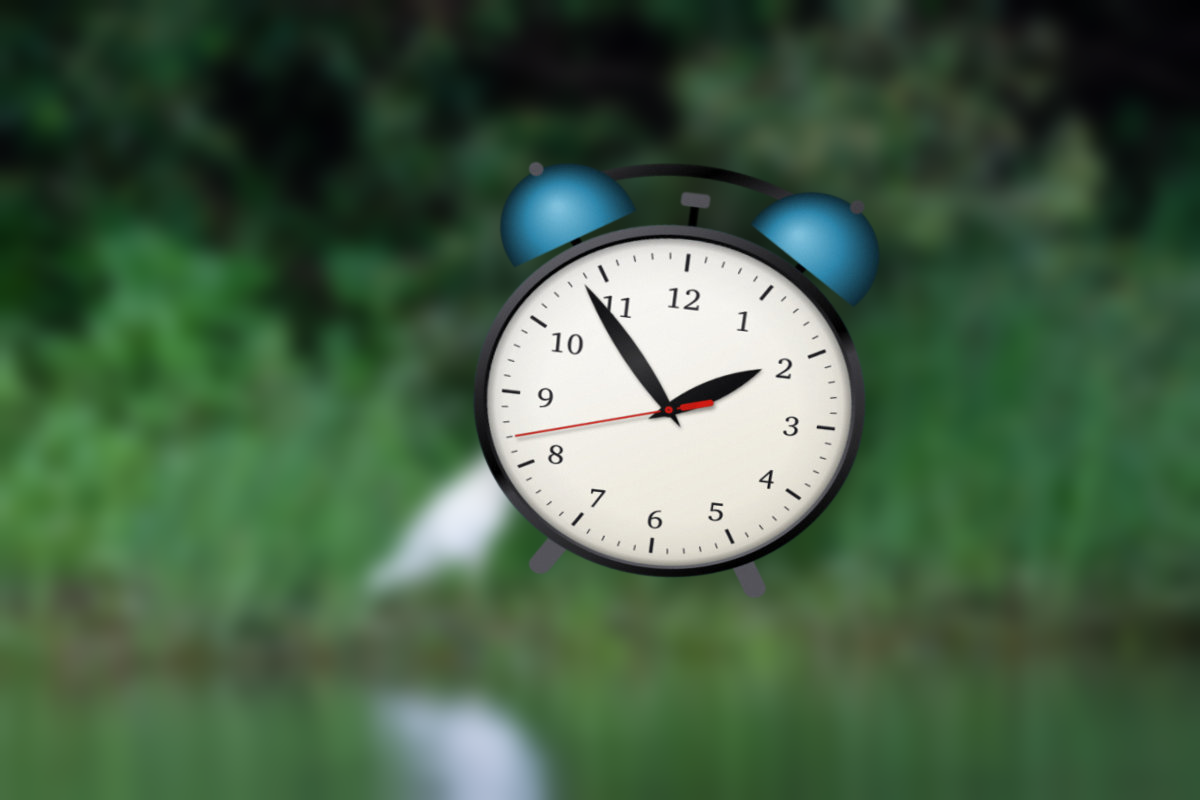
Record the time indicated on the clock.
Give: 1:53:42
